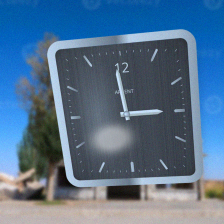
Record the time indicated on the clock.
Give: 2:59
